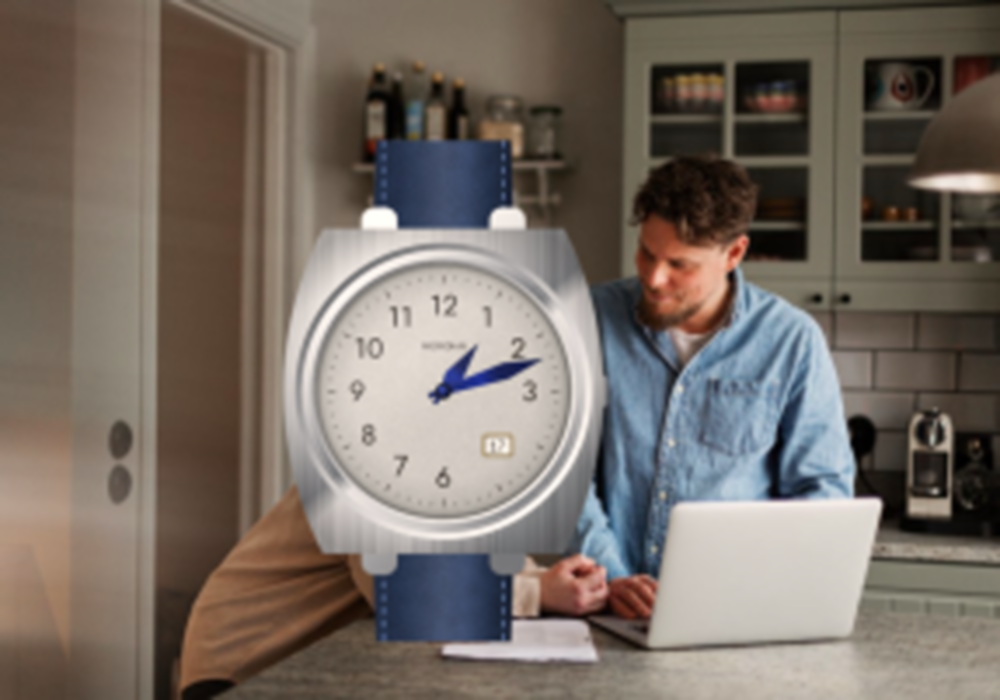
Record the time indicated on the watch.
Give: 1:12
